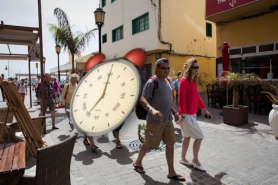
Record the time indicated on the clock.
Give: 7:00
